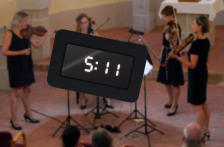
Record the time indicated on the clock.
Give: 5:11
